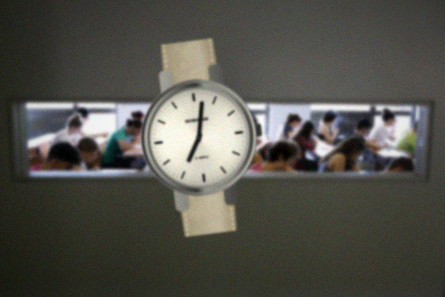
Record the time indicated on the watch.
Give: 7:02
